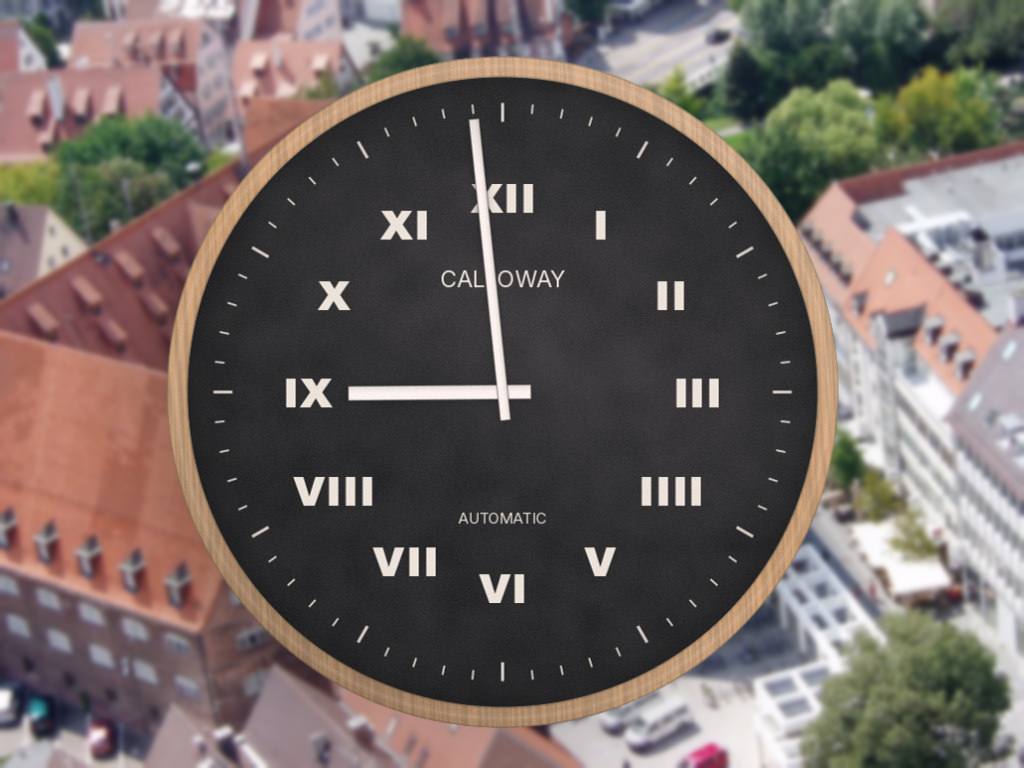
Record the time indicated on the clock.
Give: 8:59
